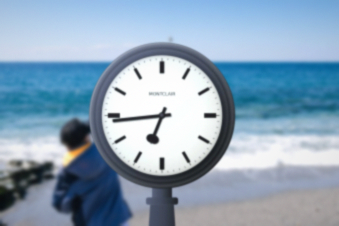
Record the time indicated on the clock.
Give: 6:44
